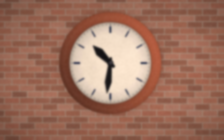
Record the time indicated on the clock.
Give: 10:31
